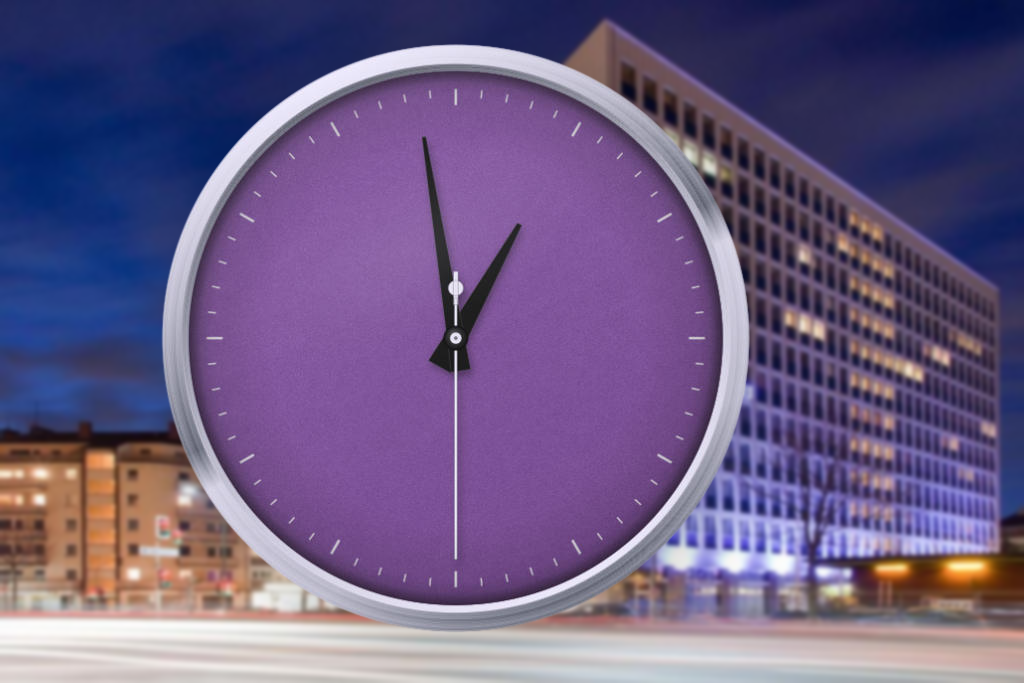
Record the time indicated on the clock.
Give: 12:58:30
